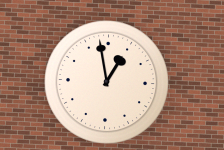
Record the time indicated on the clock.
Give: 12:58
